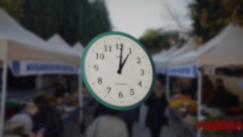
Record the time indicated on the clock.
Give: 1:01
